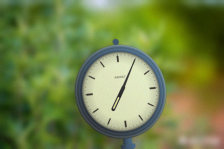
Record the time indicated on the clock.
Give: 7:05
